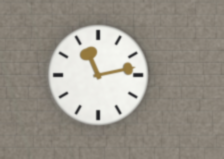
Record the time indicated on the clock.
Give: 11:13
